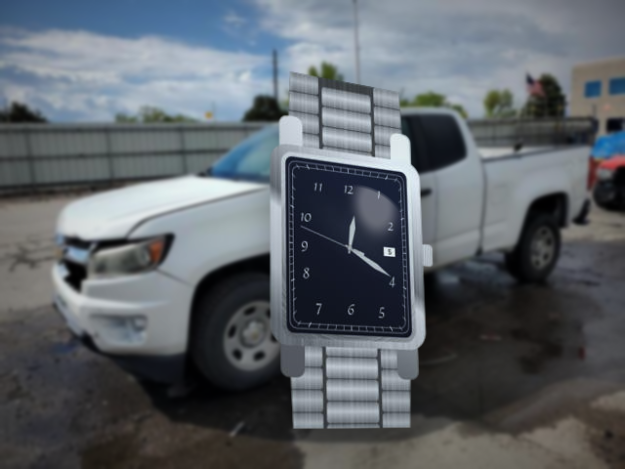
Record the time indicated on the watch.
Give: 12:19:48
